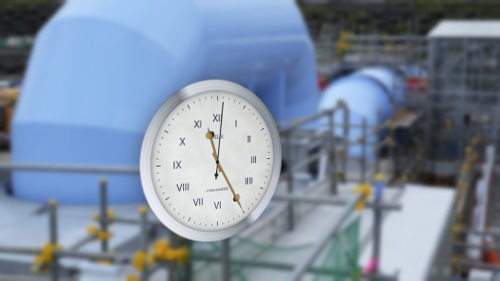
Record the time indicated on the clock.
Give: 11:25:01
